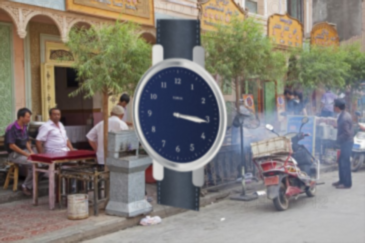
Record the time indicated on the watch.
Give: 3:16
